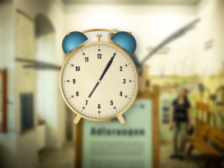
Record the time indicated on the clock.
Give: 7:05
